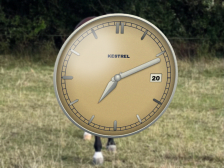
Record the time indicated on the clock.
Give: 7:11
